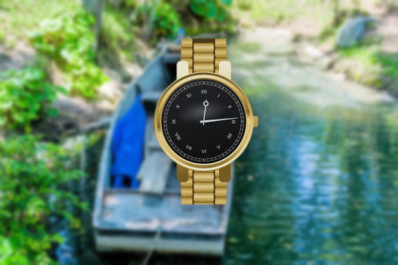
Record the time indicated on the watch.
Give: 12:14
